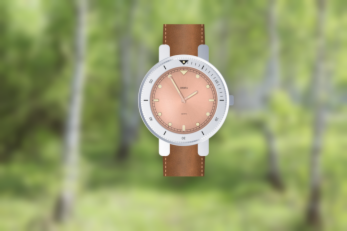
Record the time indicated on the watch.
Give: 1:55
